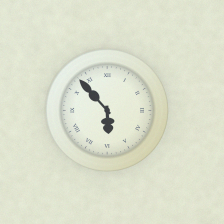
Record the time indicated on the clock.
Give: 5:53
